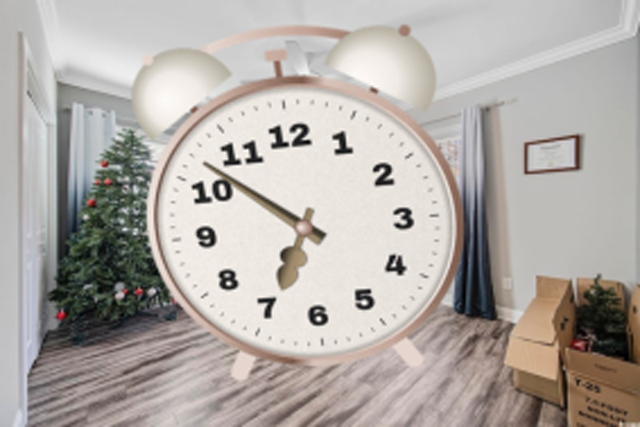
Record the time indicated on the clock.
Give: 6:52
